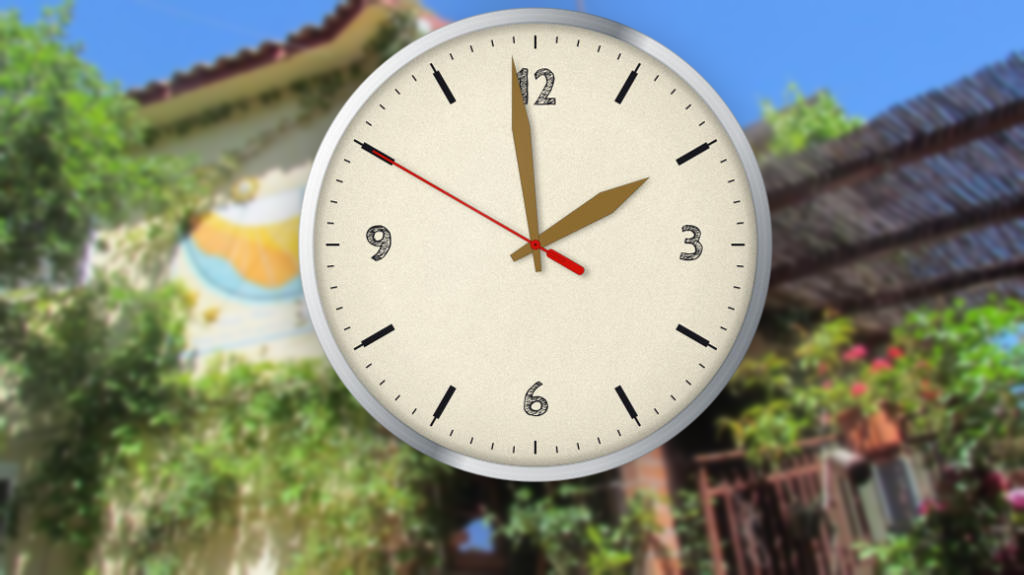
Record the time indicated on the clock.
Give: 1:58:50
